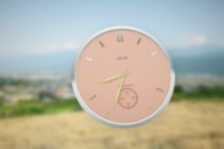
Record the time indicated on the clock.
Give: 8:34
